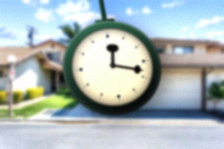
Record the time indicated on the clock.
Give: 12:18
